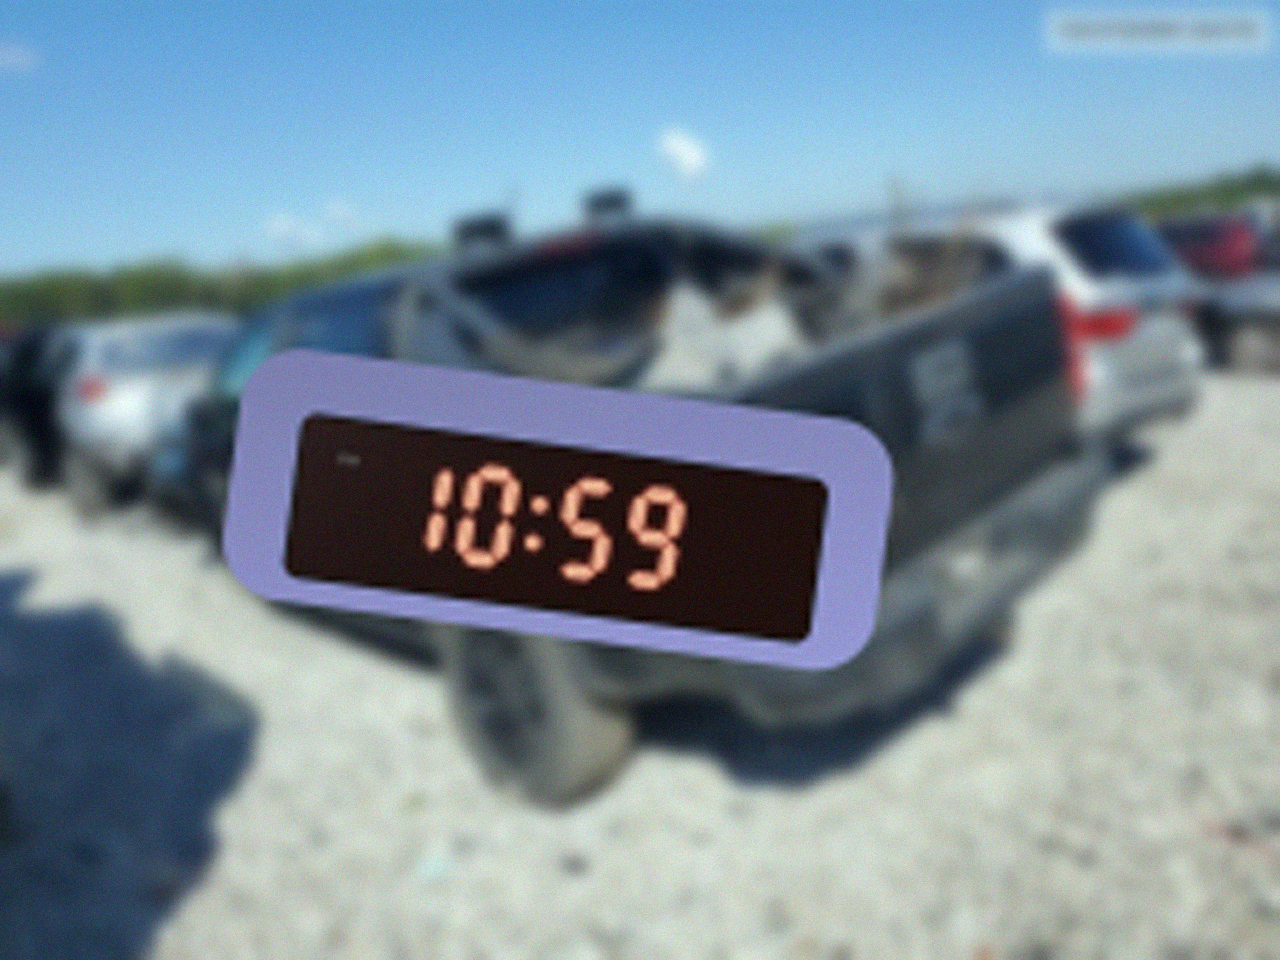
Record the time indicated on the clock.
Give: 10:59
